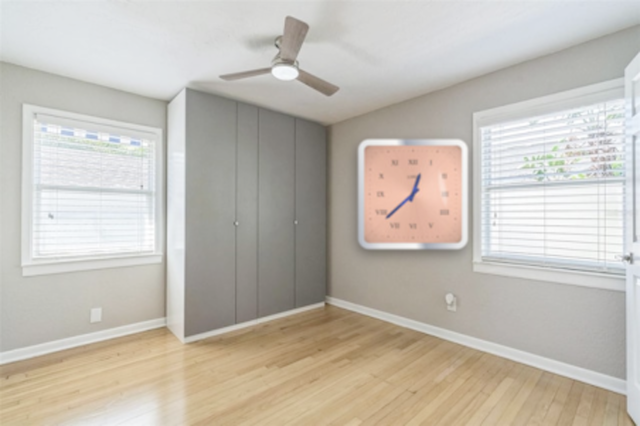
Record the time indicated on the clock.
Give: 12:38
